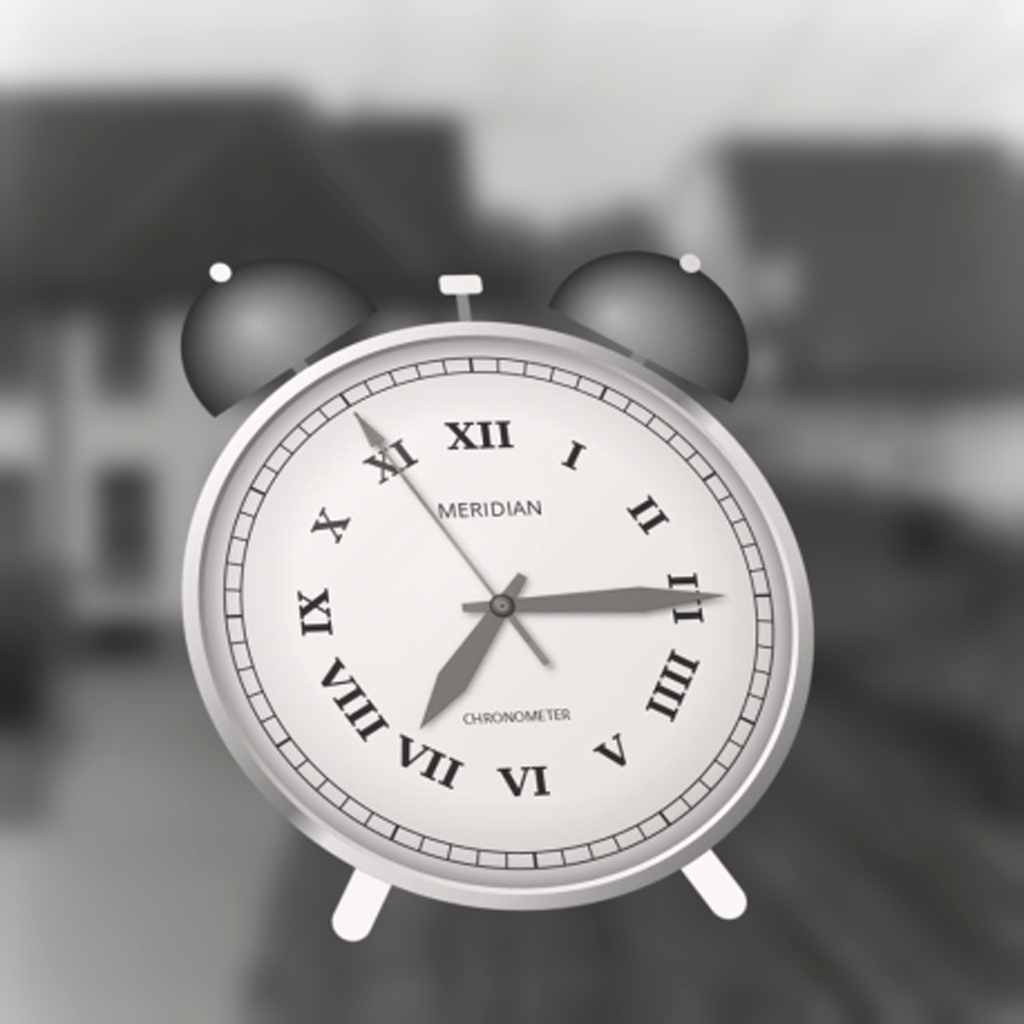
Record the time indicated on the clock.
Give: 7:14:55
